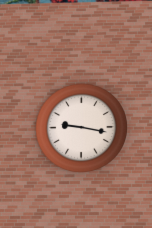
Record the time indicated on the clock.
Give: 9:17
